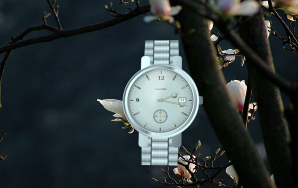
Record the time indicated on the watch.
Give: 2:17
